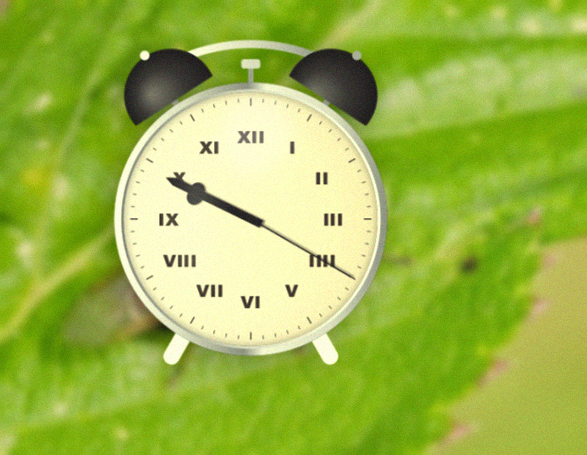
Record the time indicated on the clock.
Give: 9:49:20
